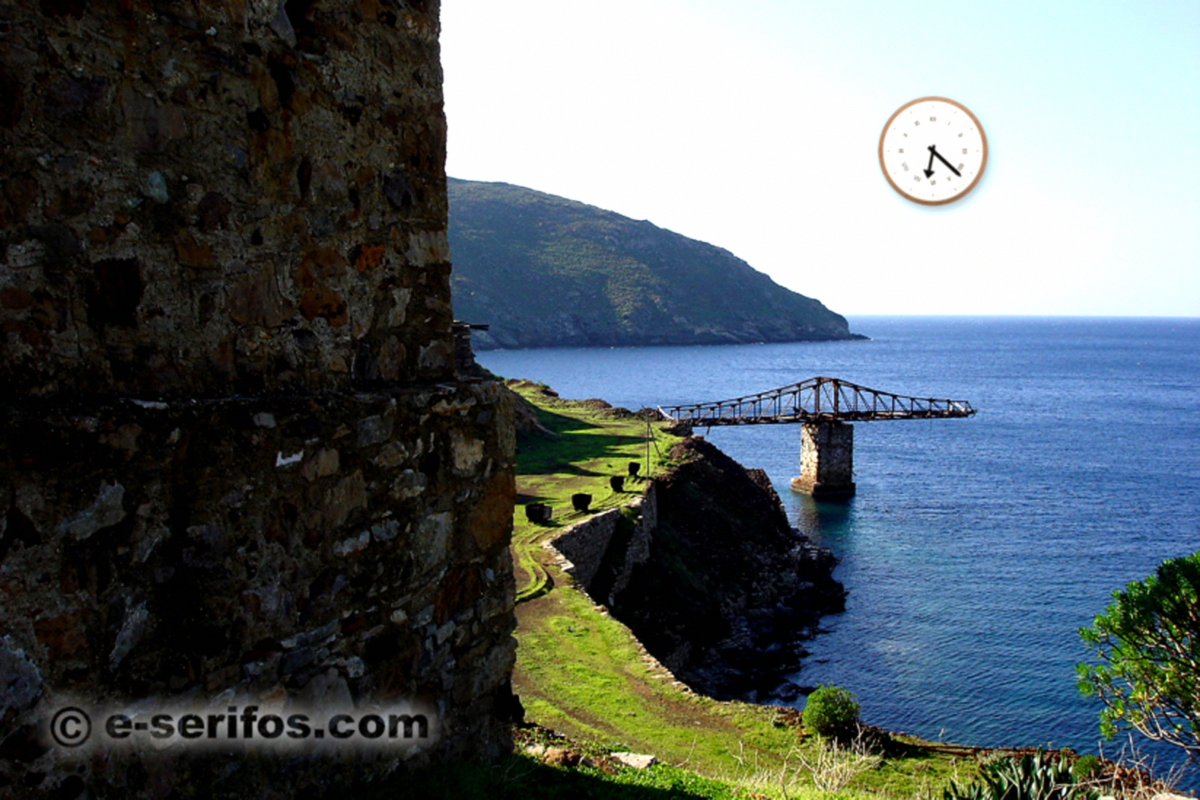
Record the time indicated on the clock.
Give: 6:22
